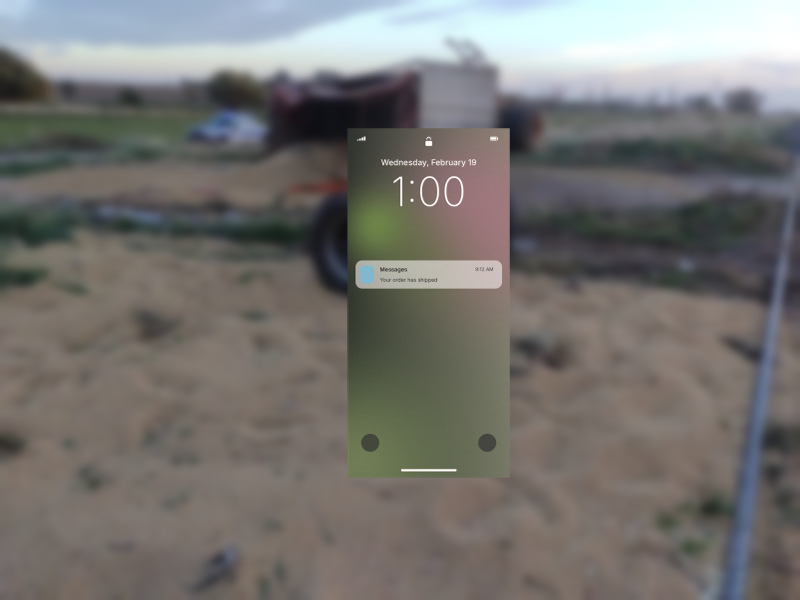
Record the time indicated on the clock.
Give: 1:00
